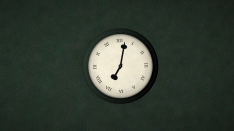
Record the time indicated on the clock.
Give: 7:02
